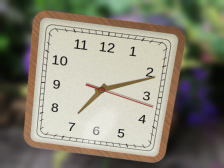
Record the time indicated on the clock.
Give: 7:11:17
